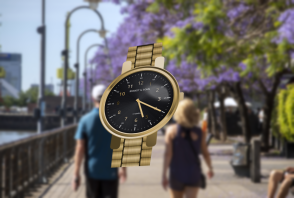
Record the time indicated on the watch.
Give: 5:20
